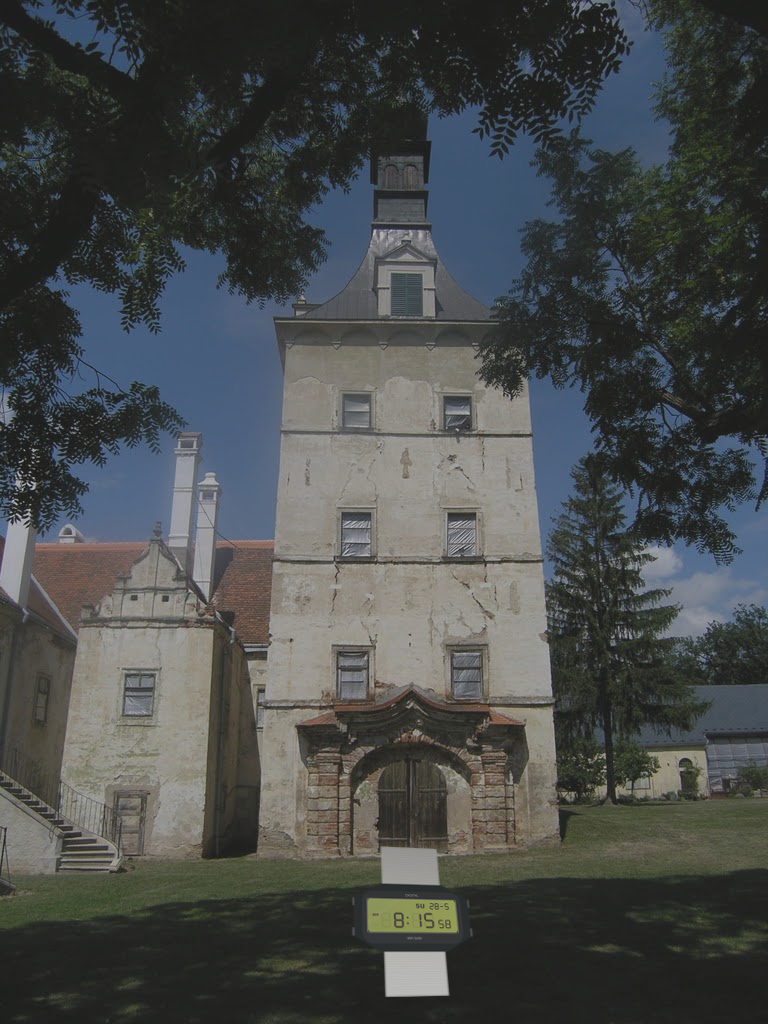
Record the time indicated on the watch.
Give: 8:15:58
